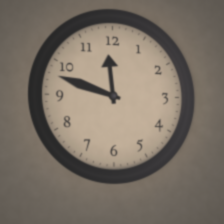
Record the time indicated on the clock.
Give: 11:48
